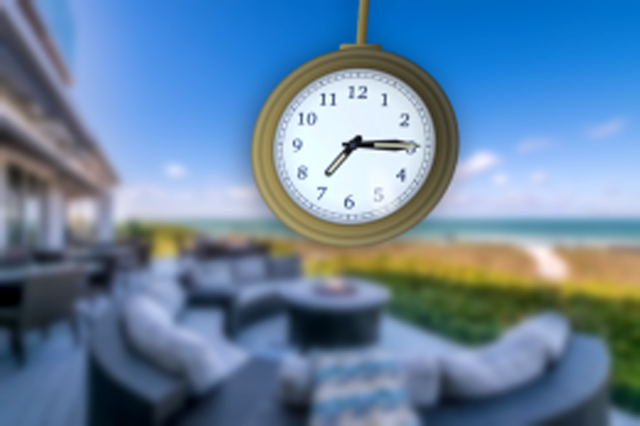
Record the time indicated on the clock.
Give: 7:15
